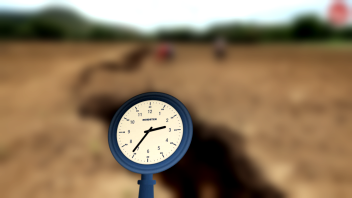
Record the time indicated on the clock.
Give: 2:36
